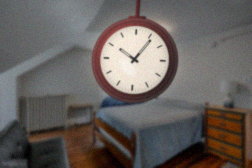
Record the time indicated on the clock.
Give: 10:06
